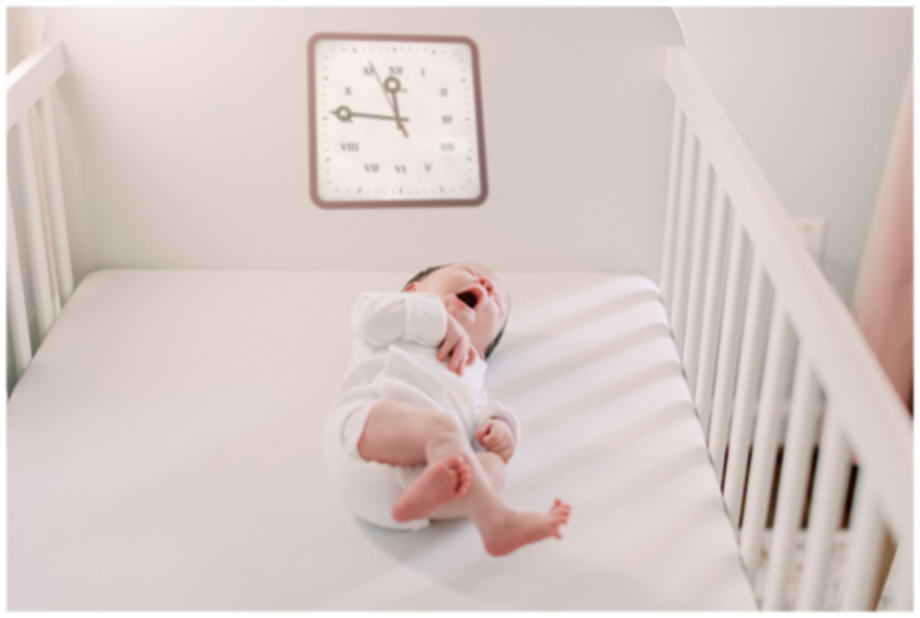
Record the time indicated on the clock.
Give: 11:45:56
